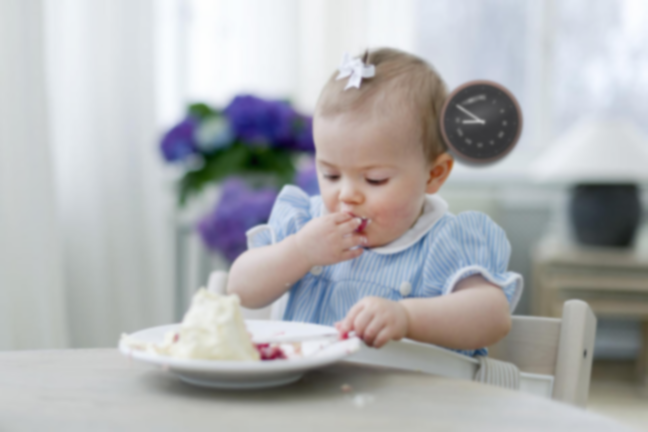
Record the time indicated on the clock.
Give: 8:50
